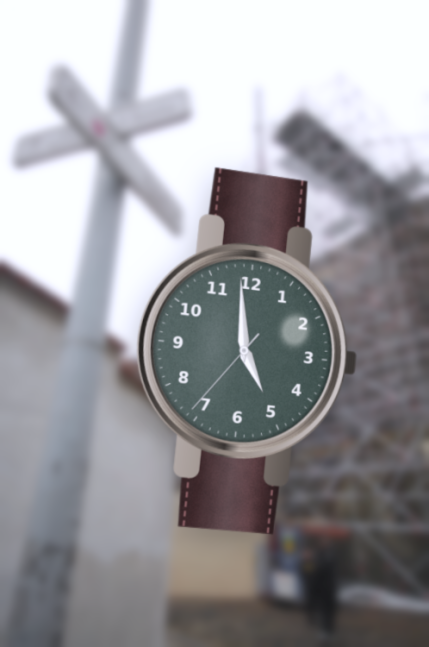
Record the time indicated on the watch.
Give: 4:58:36
